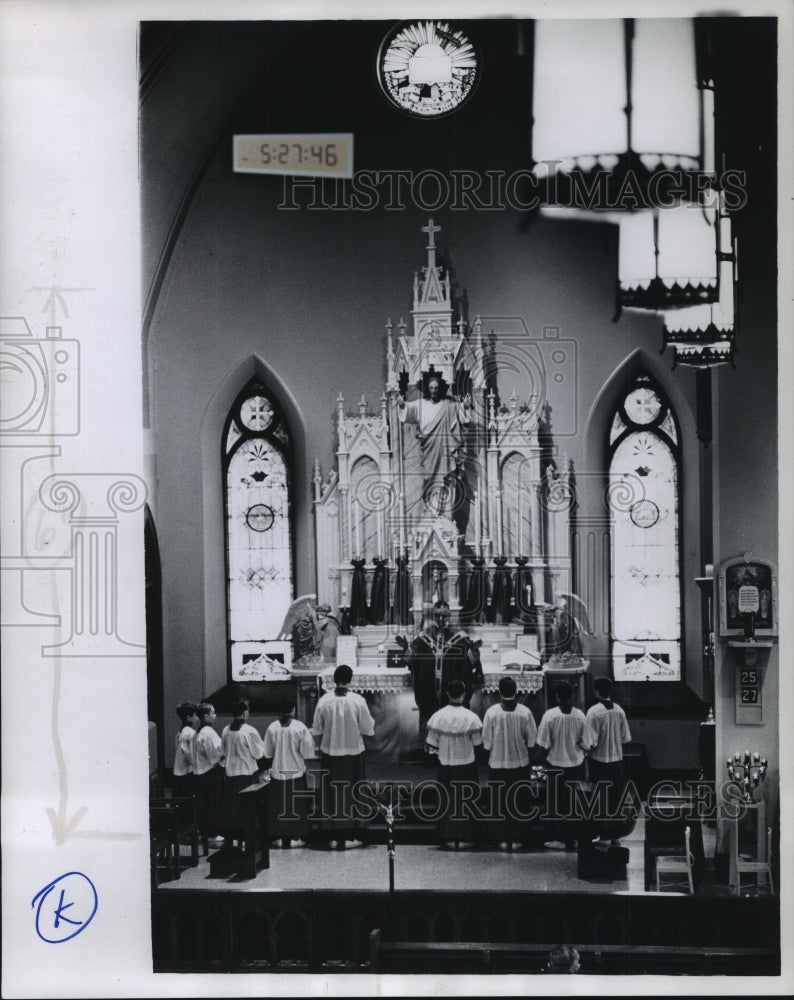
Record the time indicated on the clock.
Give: 5:27:46
